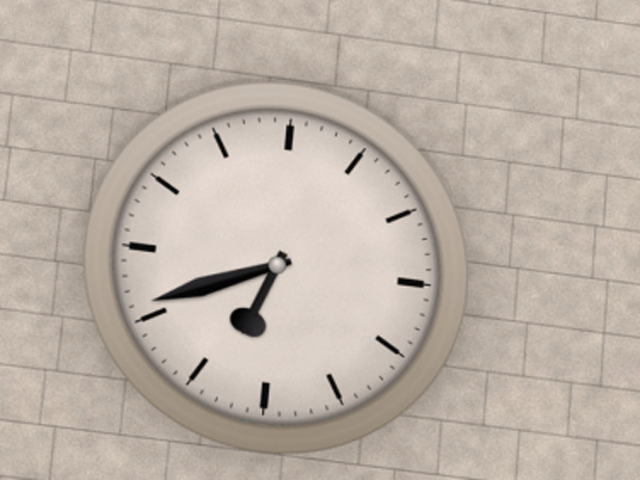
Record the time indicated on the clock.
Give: 6:41
